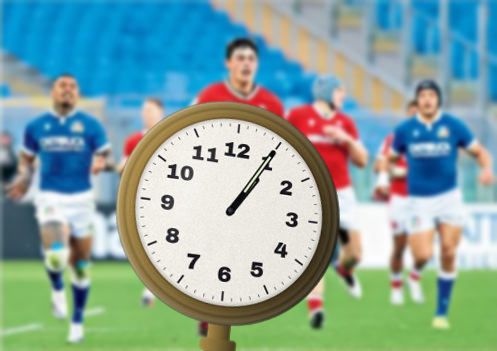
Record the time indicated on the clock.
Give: 1:05
